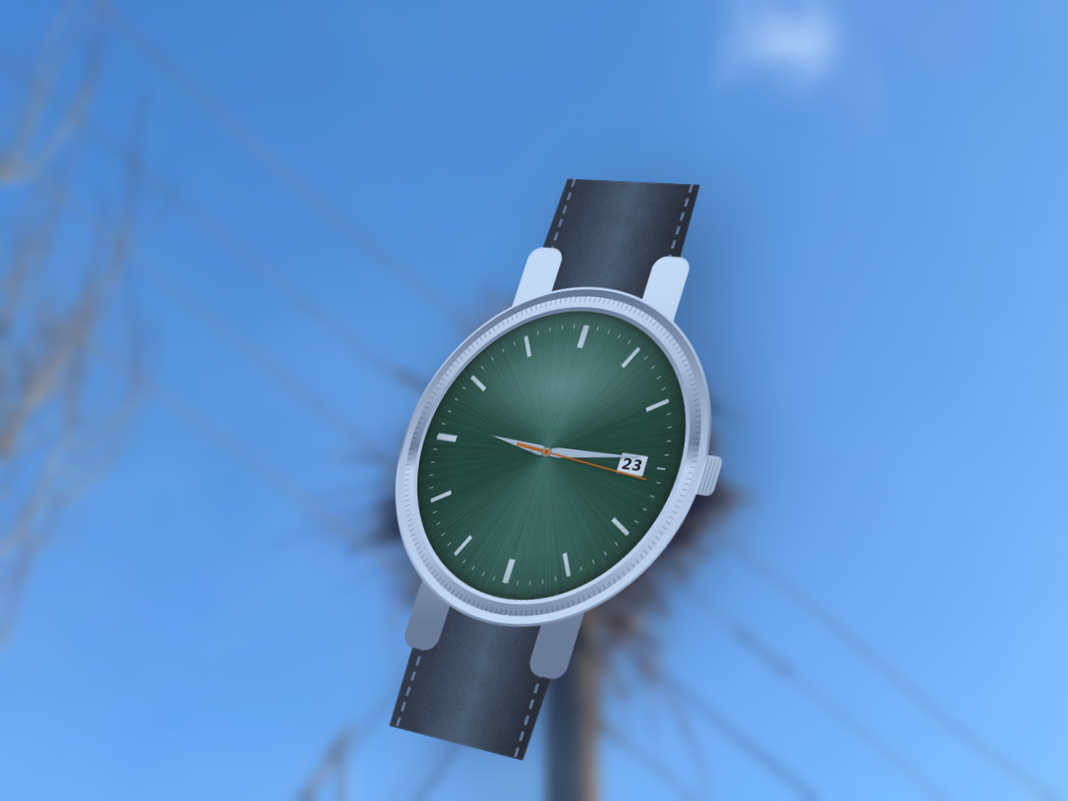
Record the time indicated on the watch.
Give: 9:14:16
